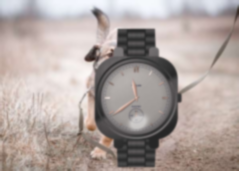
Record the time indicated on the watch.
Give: 11:39
